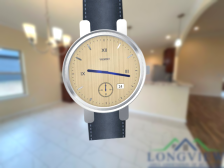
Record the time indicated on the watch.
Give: 9:17
